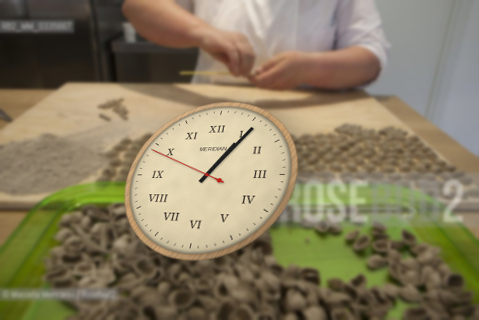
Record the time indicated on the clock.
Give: 1:05:49
